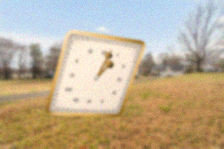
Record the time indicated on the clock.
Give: 1:02
